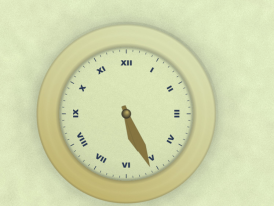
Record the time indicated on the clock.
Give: 5:26
